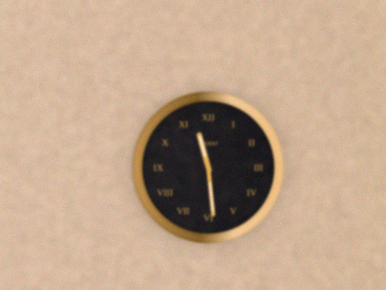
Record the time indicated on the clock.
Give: 11:29
